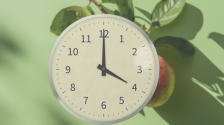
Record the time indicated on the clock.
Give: 4:00
